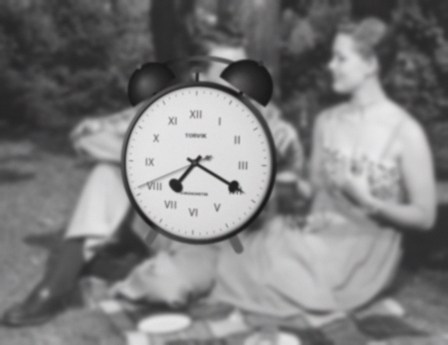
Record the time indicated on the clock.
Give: 7:19:41
